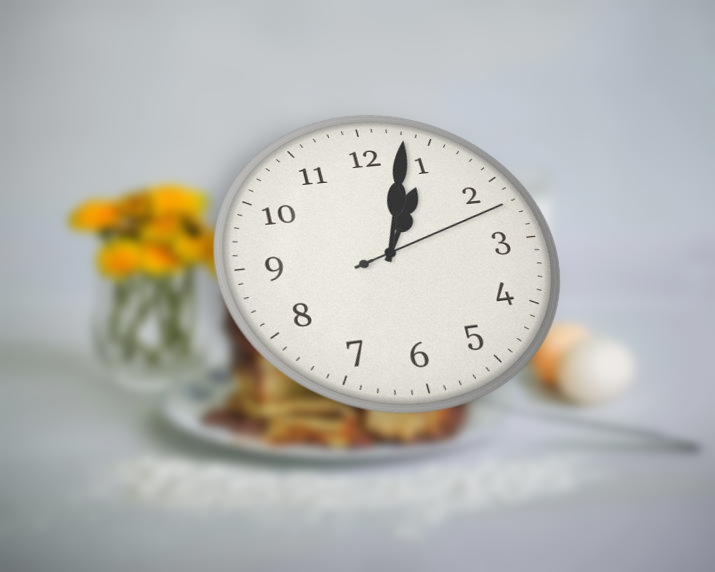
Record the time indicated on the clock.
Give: 1:03:12
